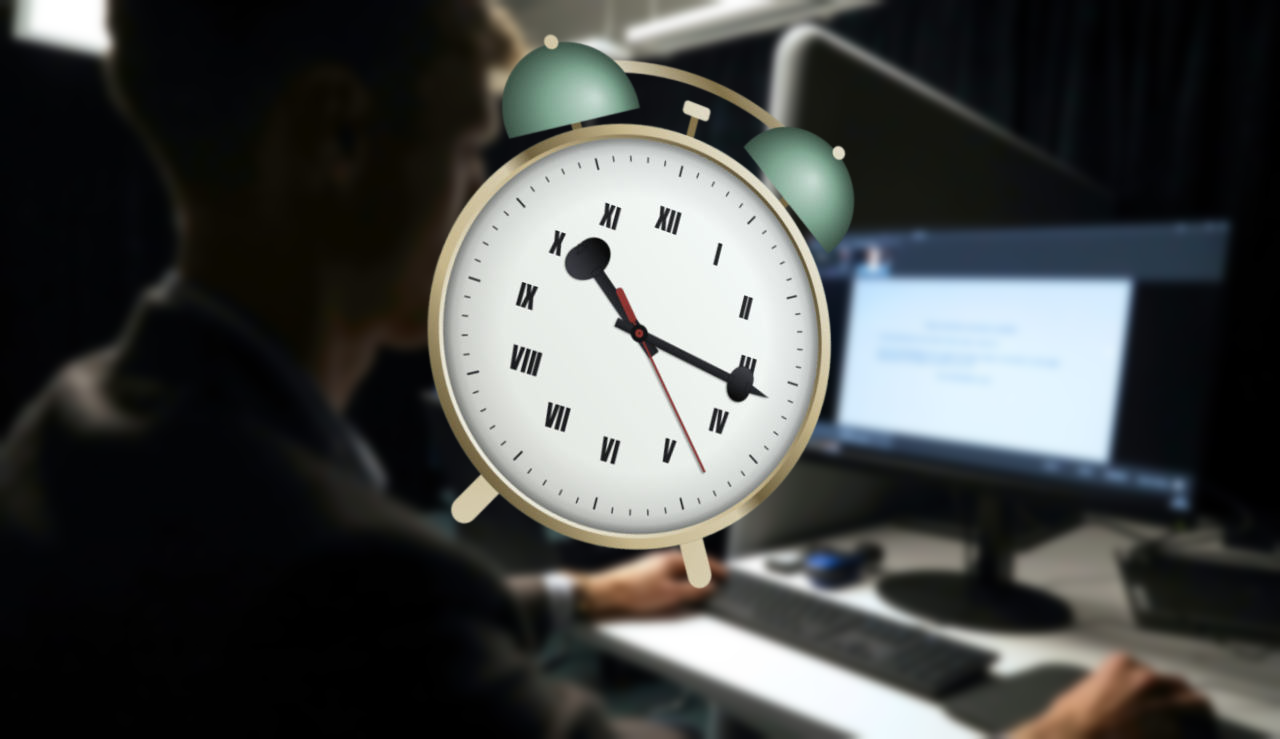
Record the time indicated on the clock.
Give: 10:16:23
